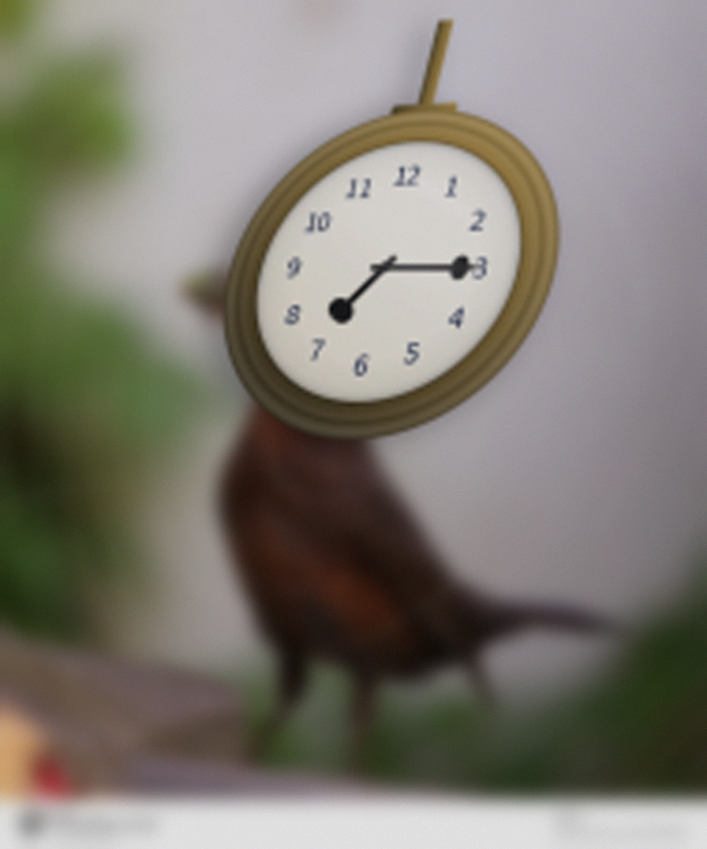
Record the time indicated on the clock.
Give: 7:15
